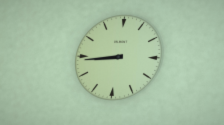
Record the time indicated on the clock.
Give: 8:44
